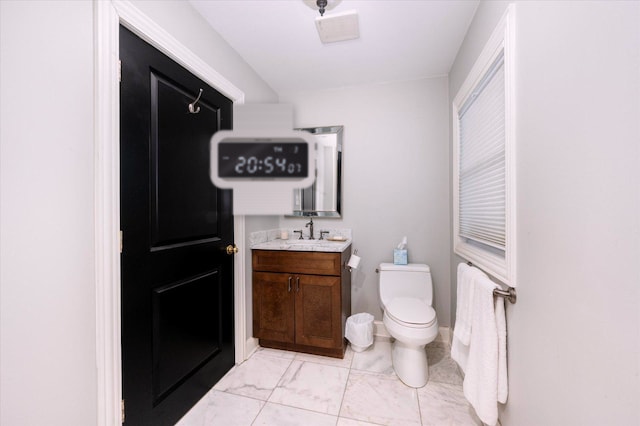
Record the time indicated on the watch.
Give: 20:54
